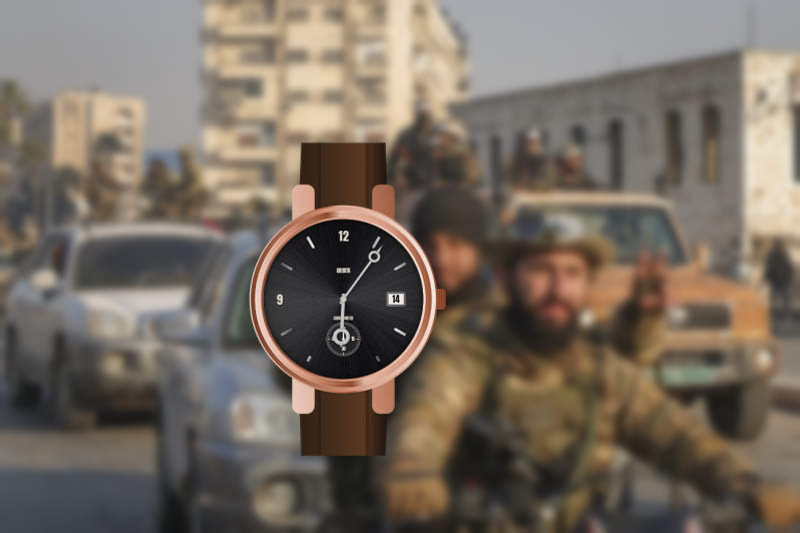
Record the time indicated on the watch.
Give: 6:06
